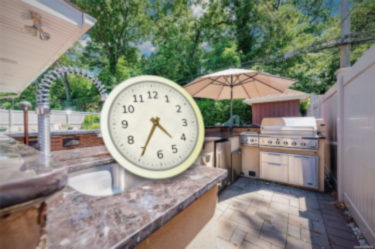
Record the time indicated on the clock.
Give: 4:35
